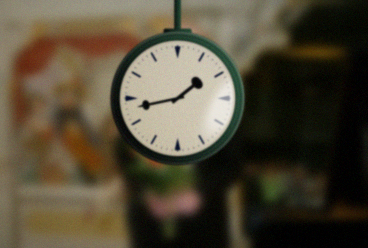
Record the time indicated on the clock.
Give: 1:43
